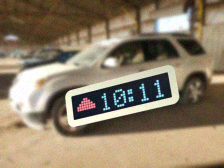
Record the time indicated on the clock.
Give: 10:11
